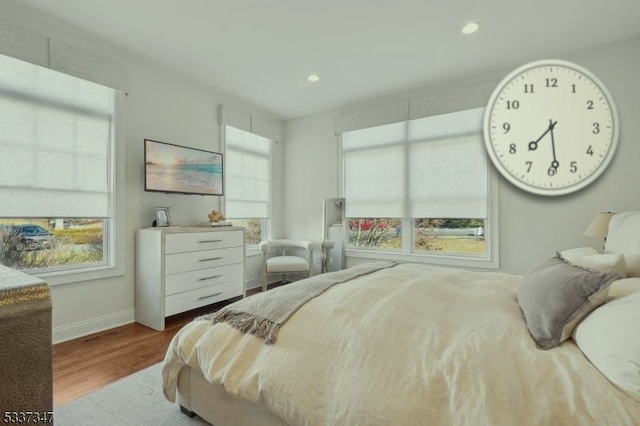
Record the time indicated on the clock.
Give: 7:29
